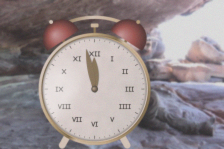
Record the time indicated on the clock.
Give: 11:58
